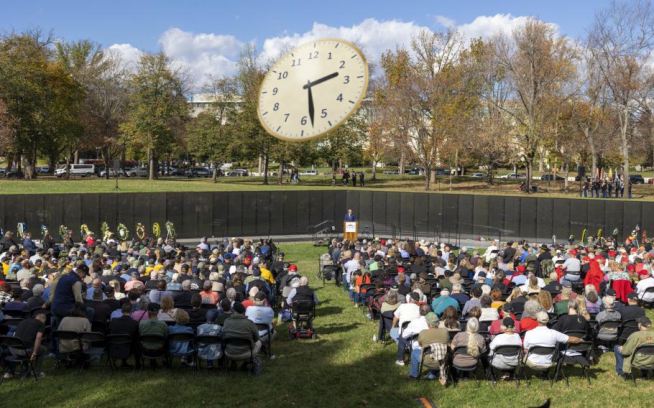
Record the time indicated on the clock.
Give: 2:28
